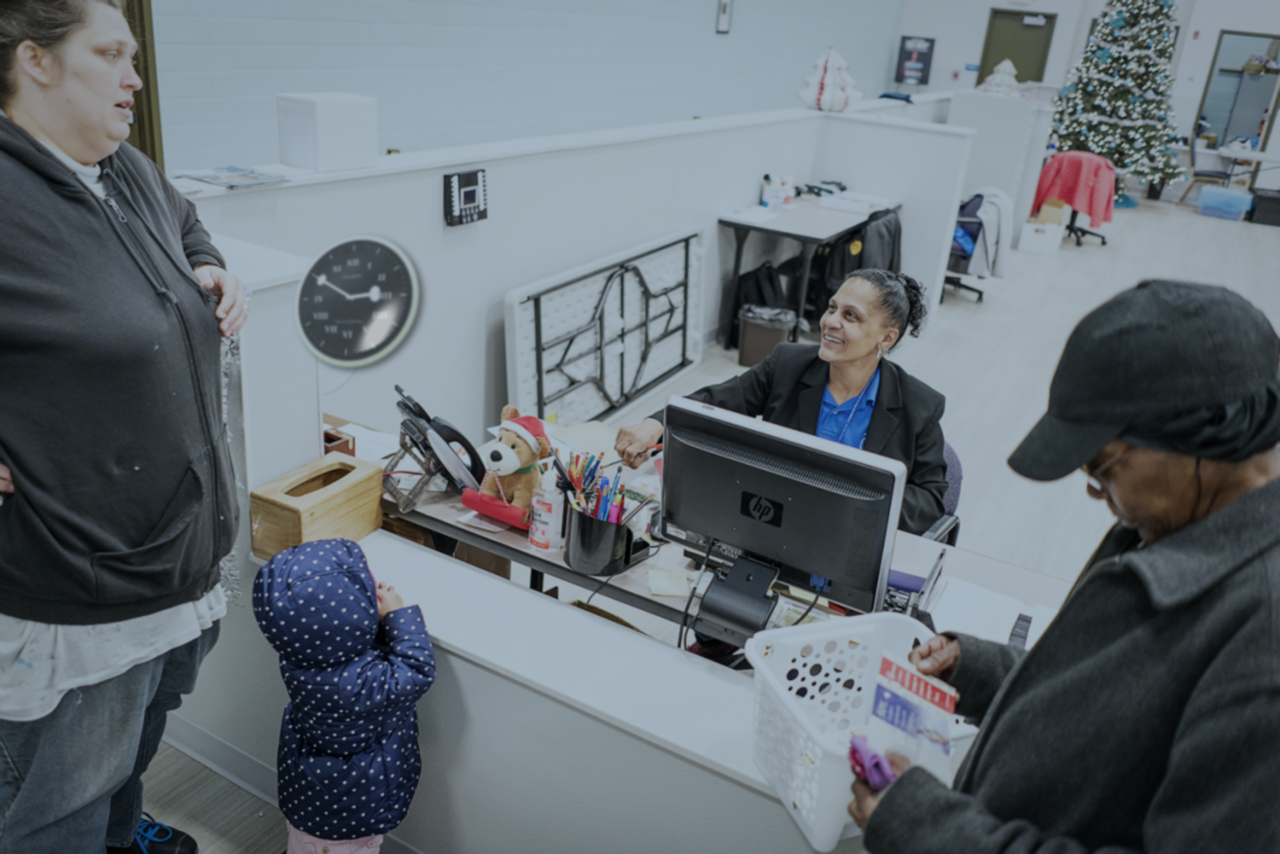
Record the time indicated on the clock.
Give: 2:50
